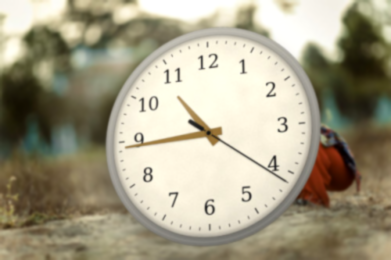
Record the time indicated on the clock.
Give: 10:44:21
